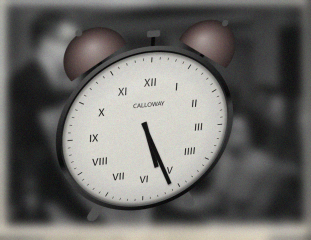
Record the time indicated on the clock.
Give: 5:26
